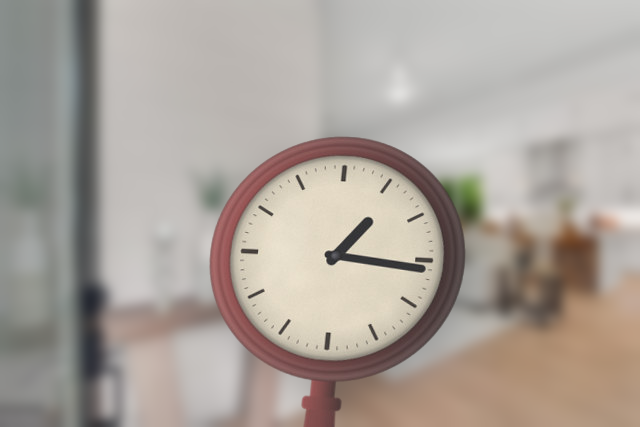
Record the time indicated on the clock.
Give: 1:16
